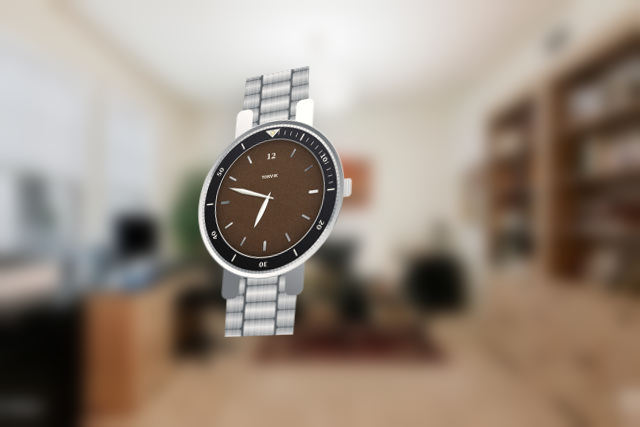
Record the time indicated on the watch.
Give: 6:48
